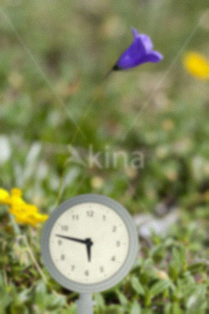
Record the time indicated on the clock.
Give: 5:47
